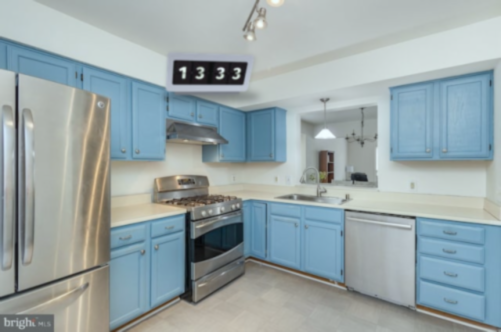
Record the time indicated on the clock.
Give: 13:33
